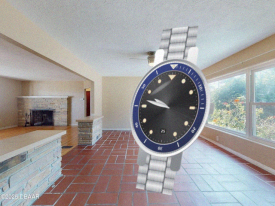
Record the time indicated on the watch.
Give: 9:47
